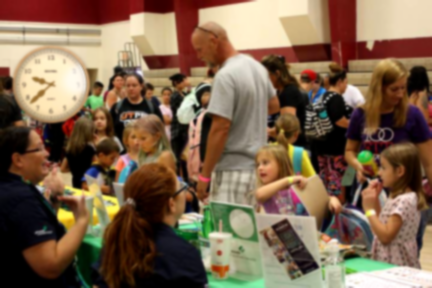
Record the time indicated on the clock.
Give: 9:38
